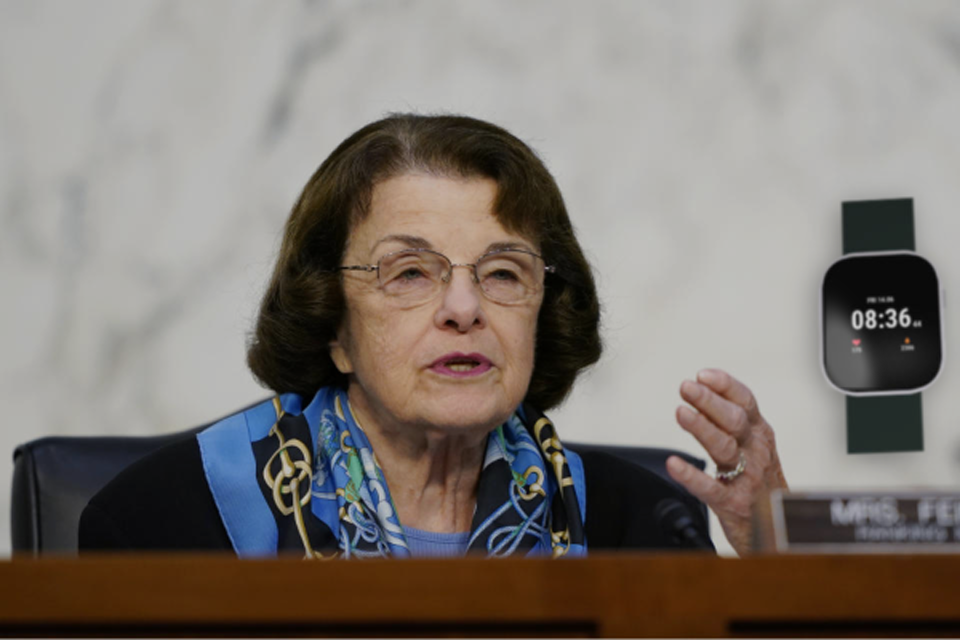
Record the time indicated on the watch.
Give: 8:36
